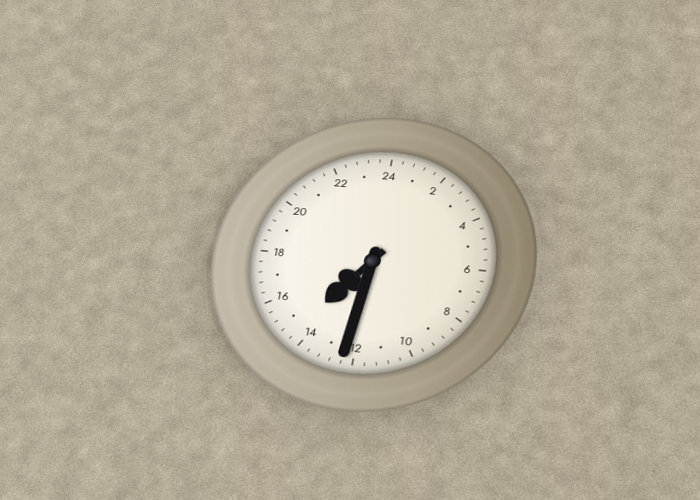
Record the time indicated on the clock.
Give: 14:31
